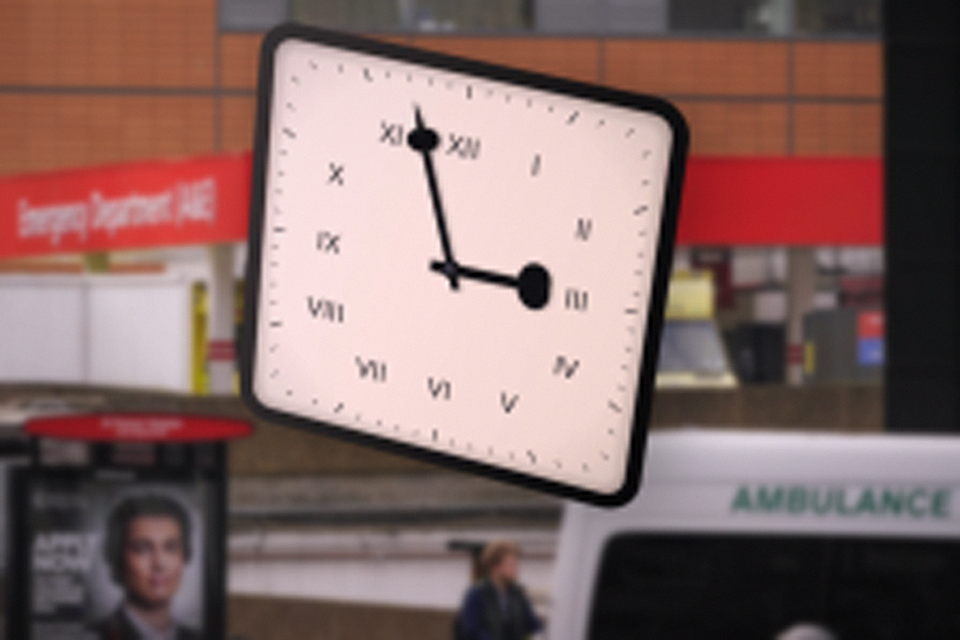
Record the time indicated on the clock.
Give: 2:57
